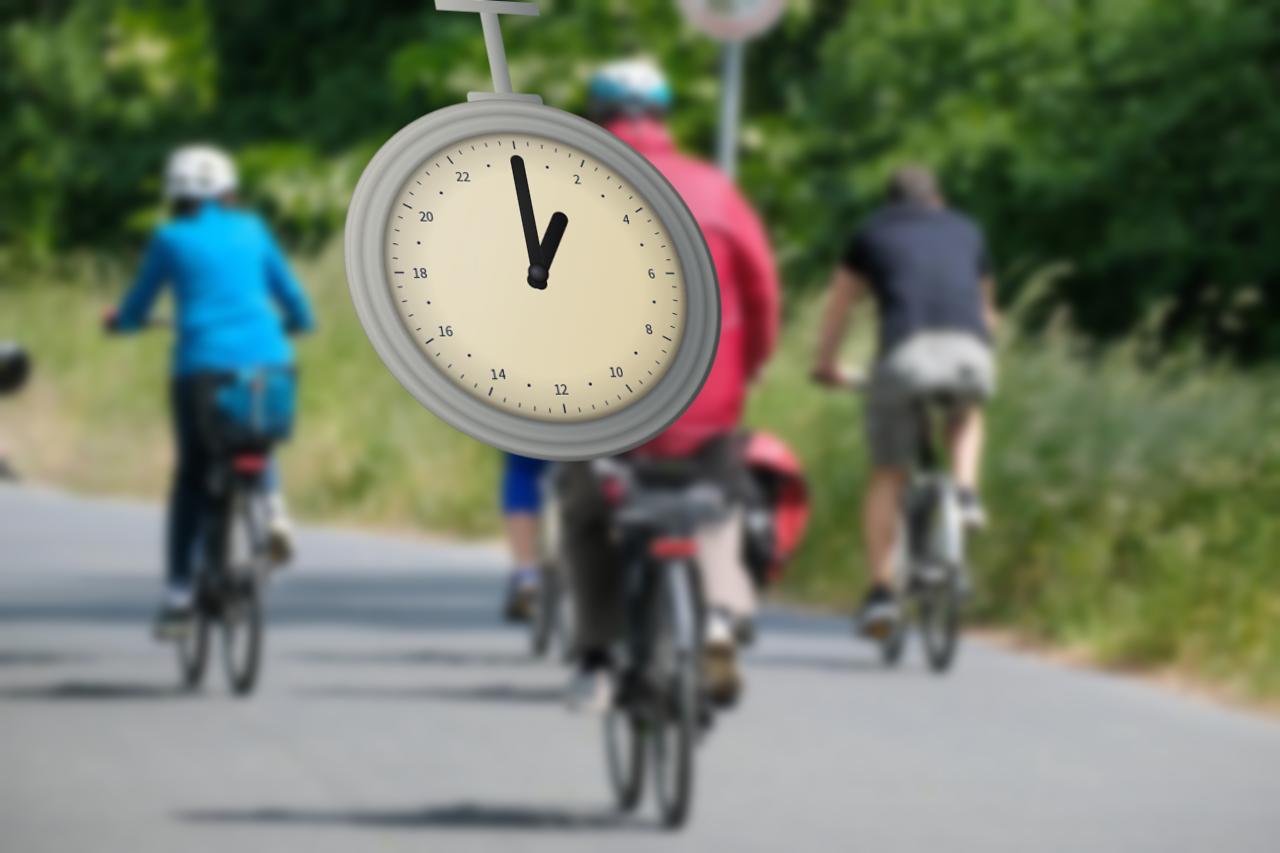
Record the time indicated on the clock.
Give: 2:00
